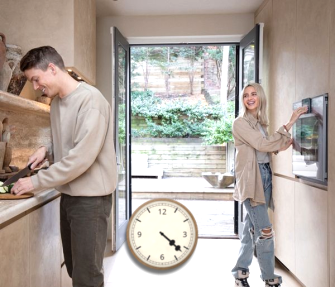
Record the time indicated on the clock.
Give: 4:22
